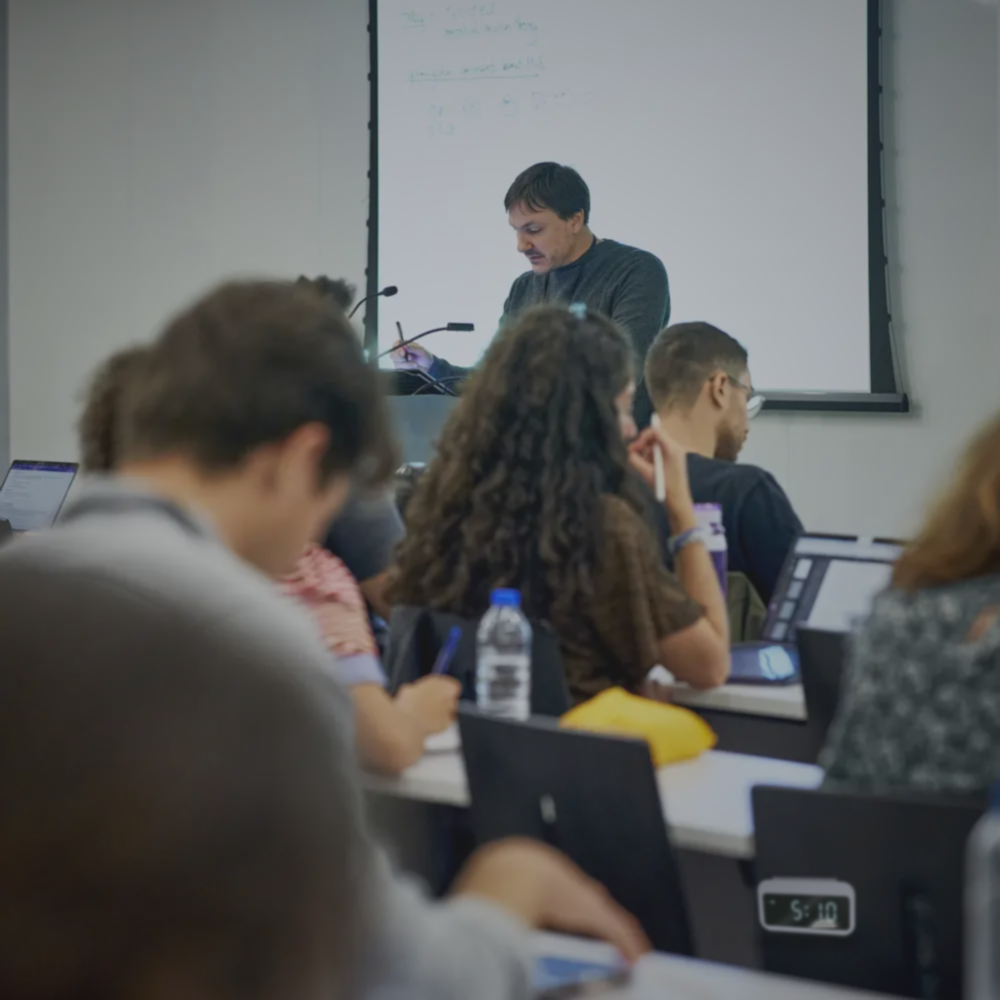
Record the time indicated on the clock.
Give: 5:10
